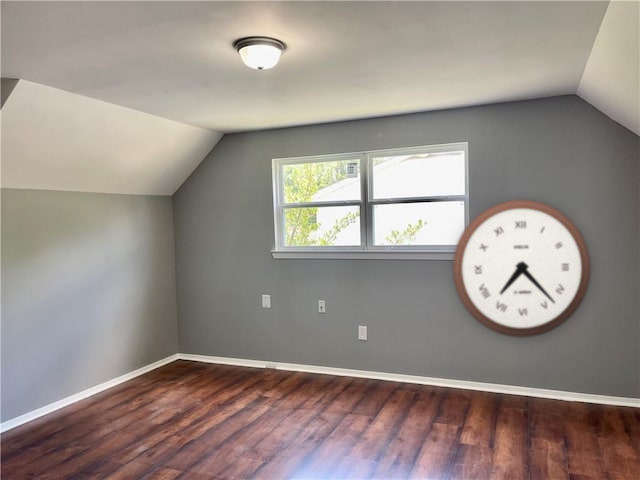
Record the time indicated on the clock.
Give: 7:23
